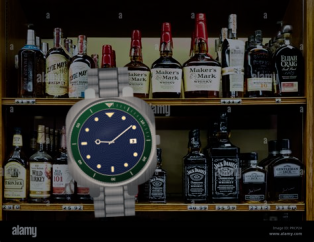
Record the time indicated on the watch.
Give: 9:09
